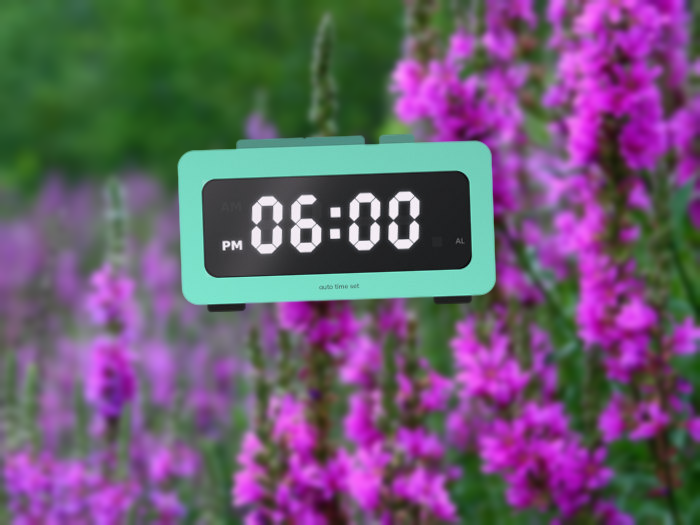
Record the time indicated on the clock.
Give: 6:00
